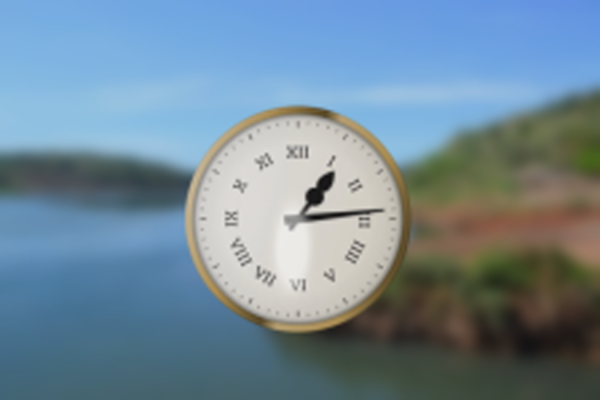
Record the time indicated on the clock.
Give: 1:14
